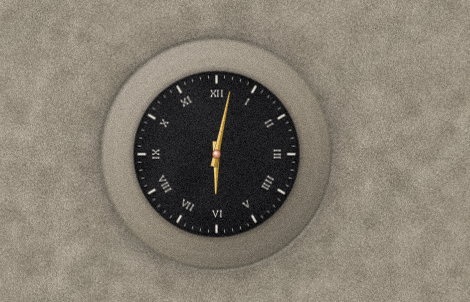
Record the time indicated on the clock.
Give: 6:02
